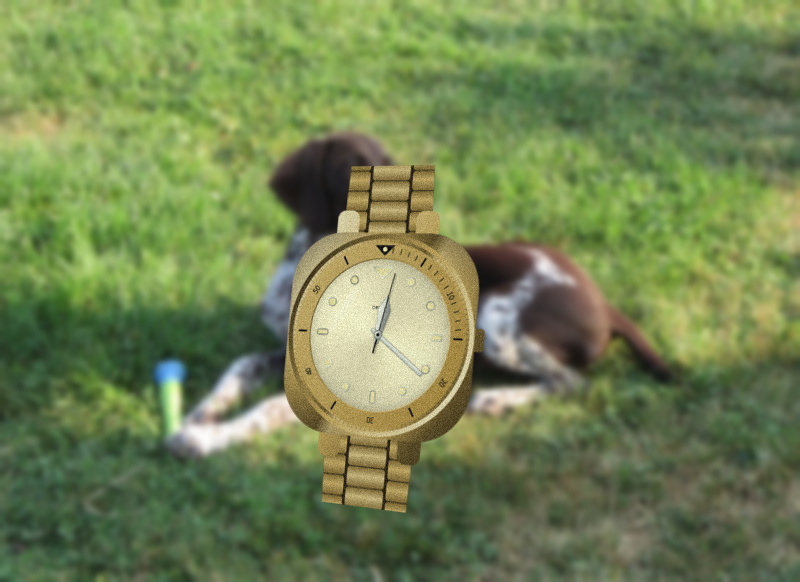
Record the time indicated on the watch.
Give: 12:21:02
